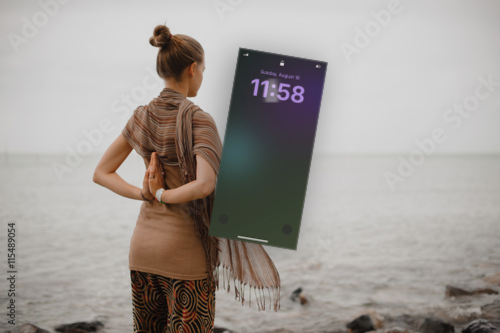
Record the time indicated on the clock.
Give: 11:58
